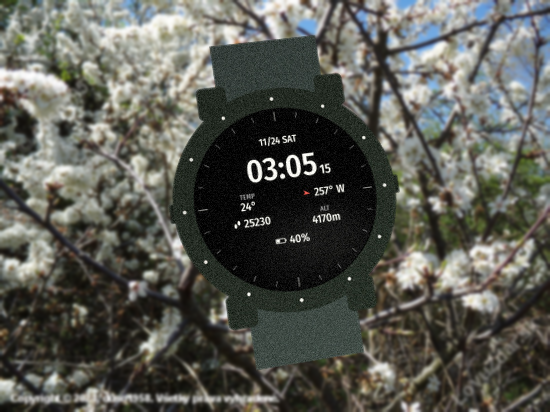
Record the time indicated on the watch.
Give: 3:05:15
